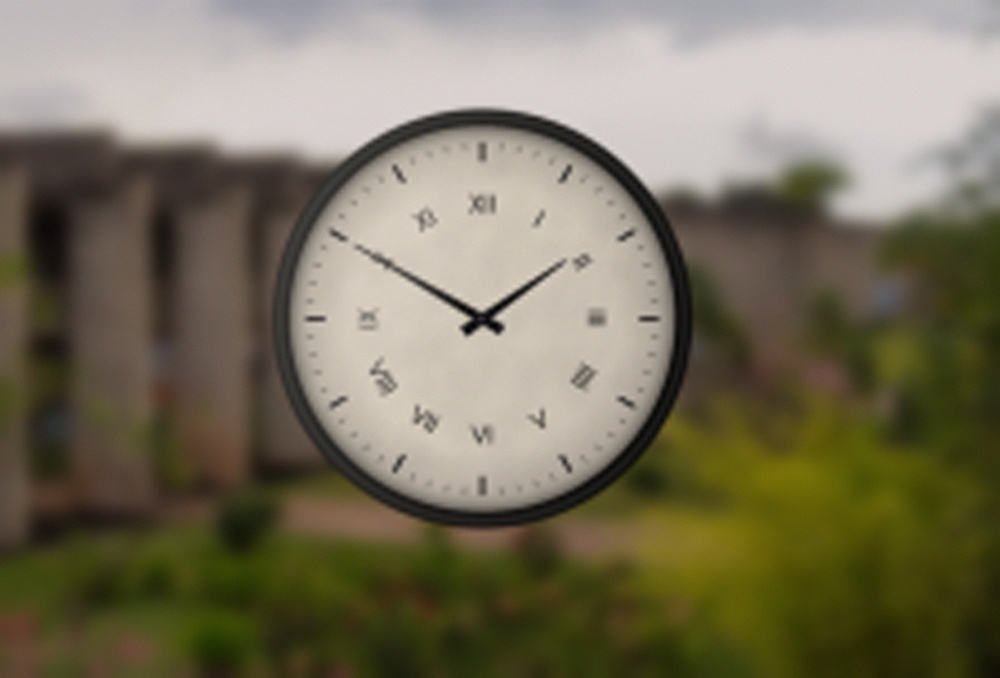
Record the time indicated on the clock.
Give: 1:50
